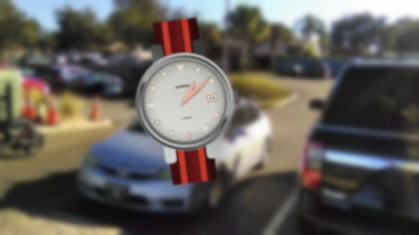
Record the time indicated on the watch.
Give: 1:09
